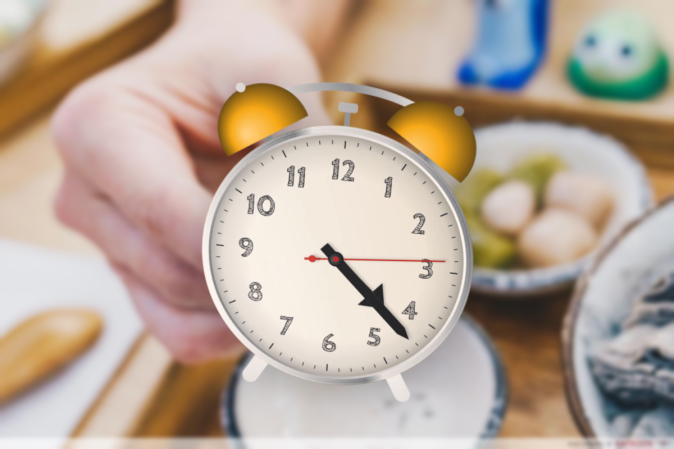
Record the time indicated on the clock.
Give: 4:22:14
